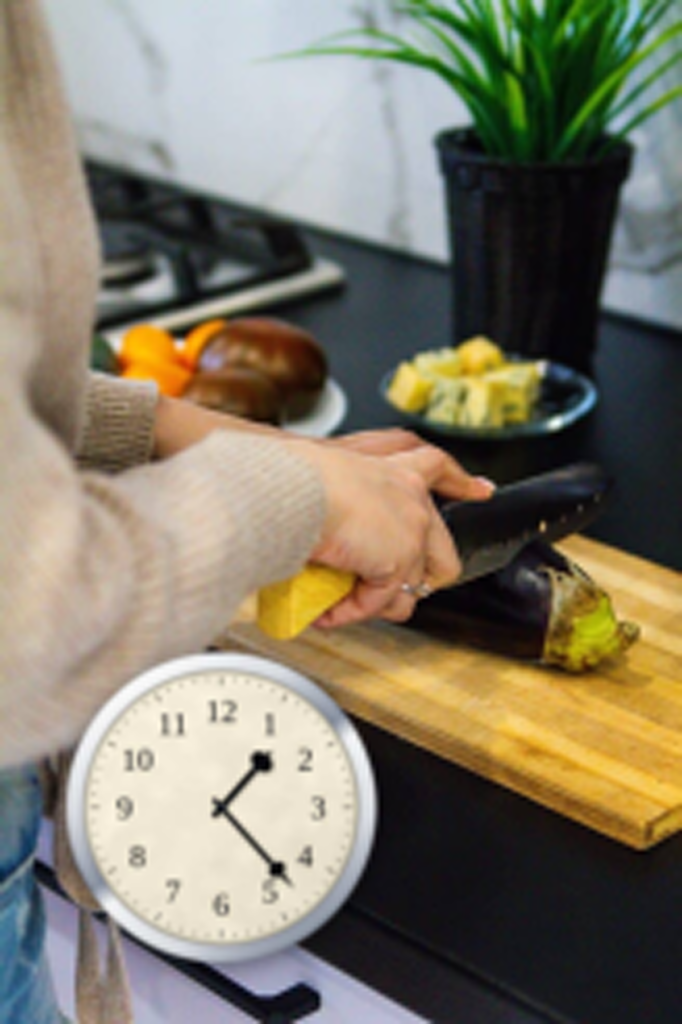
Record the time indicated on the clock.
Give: 1:23
